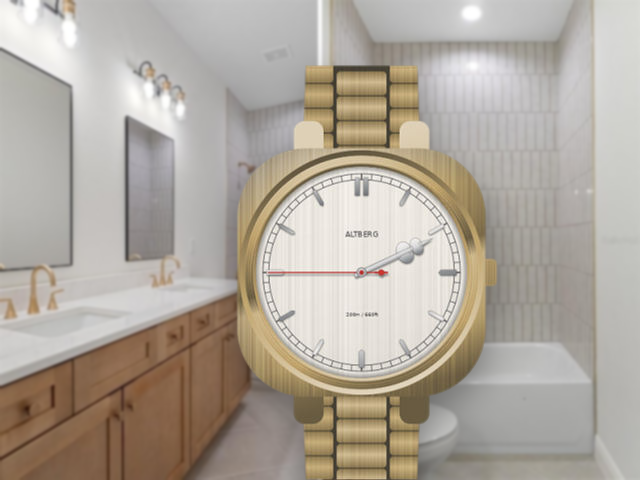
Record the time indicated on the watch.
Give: 2:10:45
